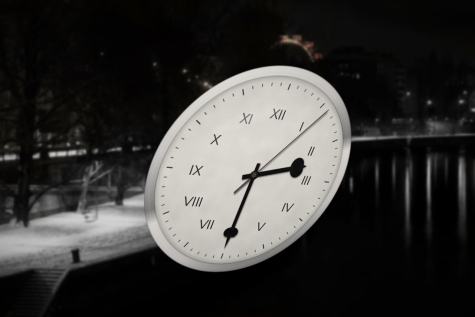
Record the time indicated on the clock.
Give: 2:30:06
